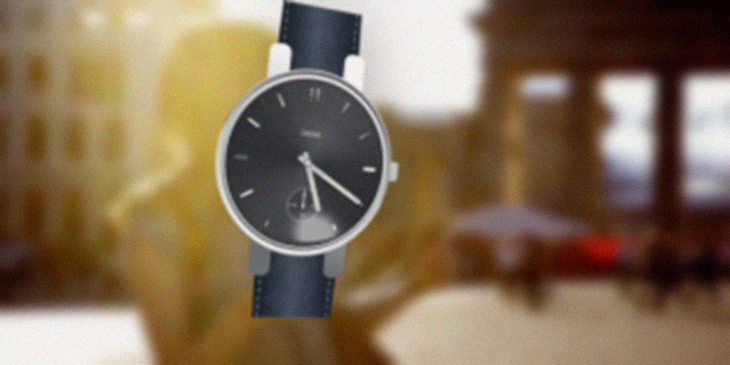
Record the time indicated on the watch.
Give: 5:20
